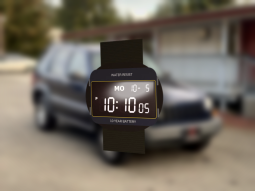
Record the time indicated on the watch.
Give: 10:10:05
